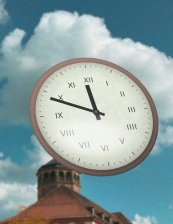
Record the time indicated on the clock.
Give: 11:49
